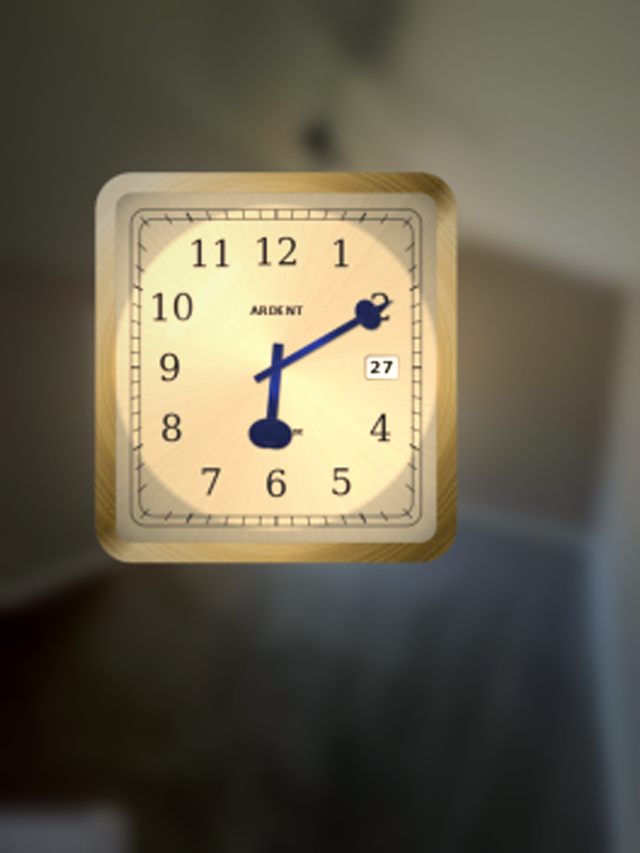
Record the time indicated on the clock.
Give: 6:10
